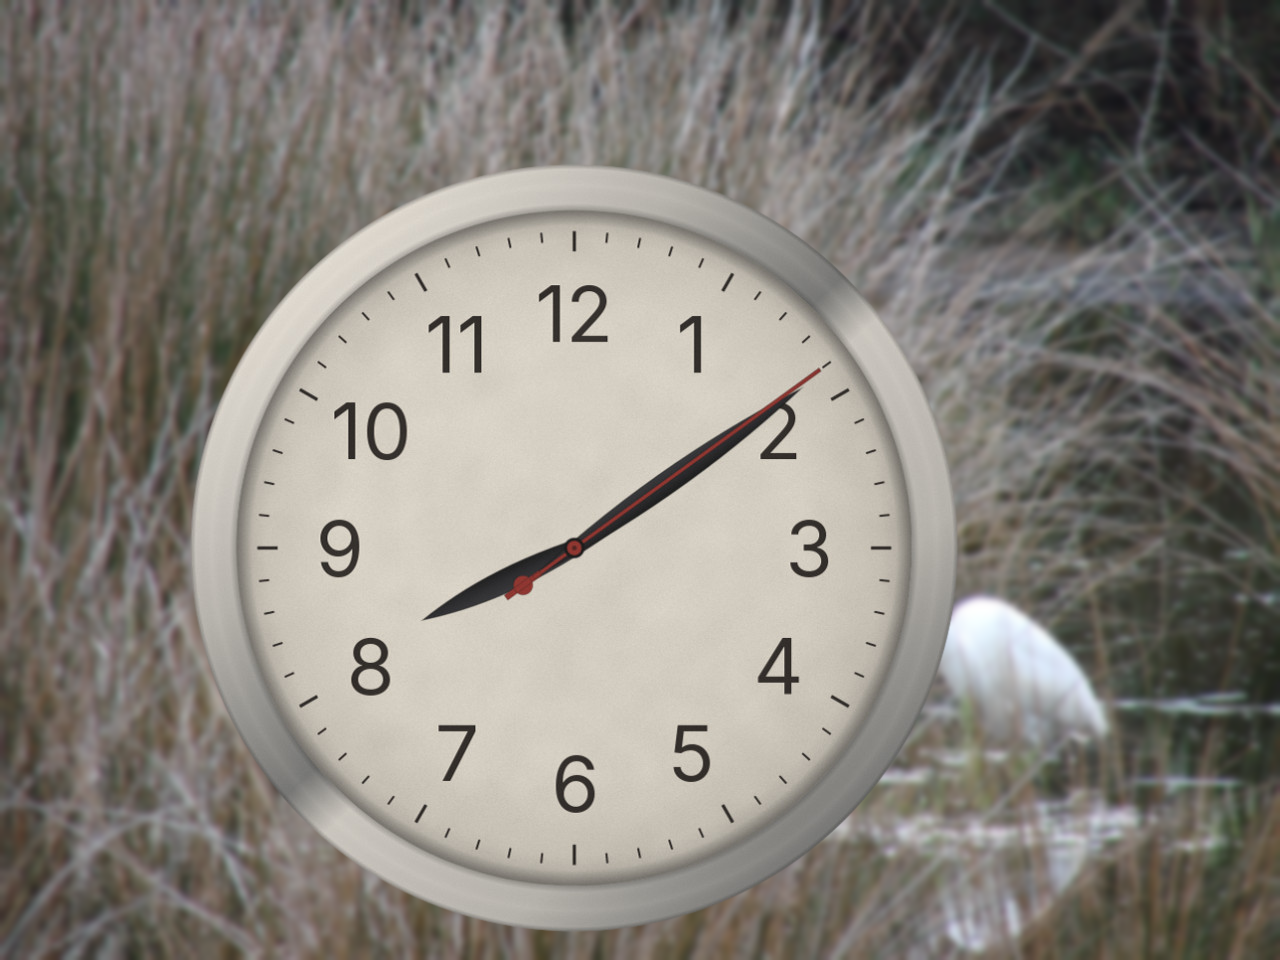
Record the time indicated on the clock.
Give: 8:09:09
